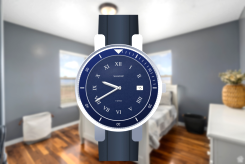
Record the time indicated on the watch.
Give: 9:40
